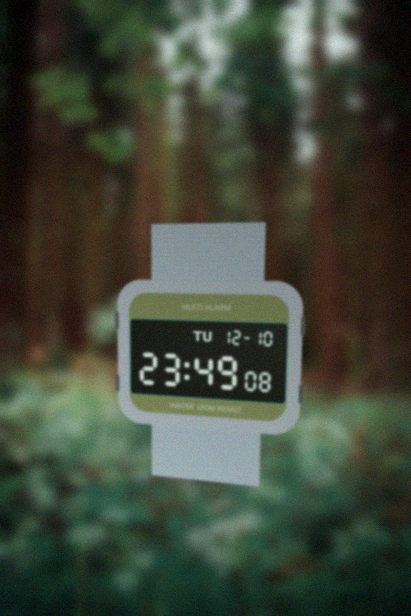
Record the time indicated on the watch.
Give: 23:49:08
